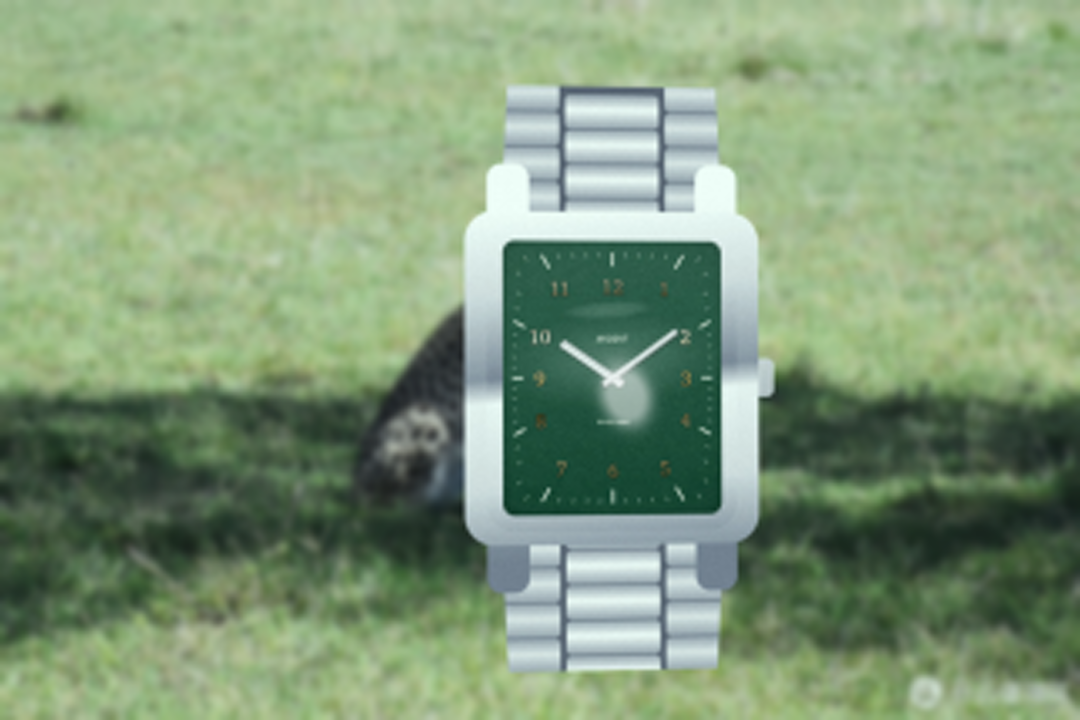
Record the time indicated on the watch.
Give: 10:09
